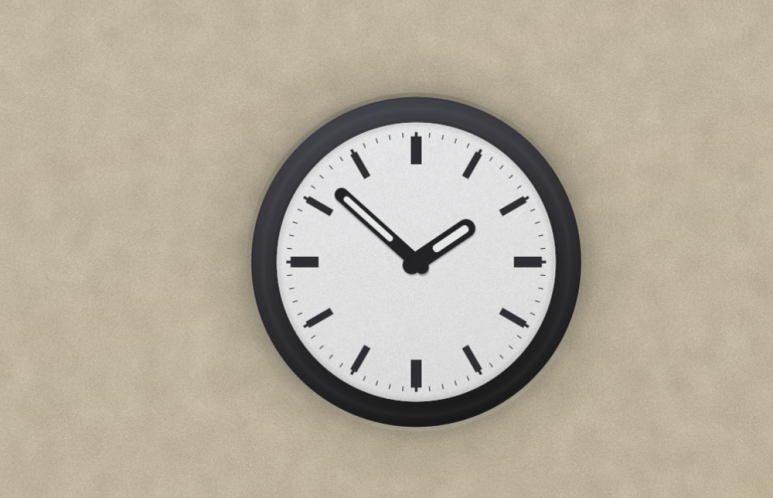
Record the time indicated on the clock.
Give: 1:52
